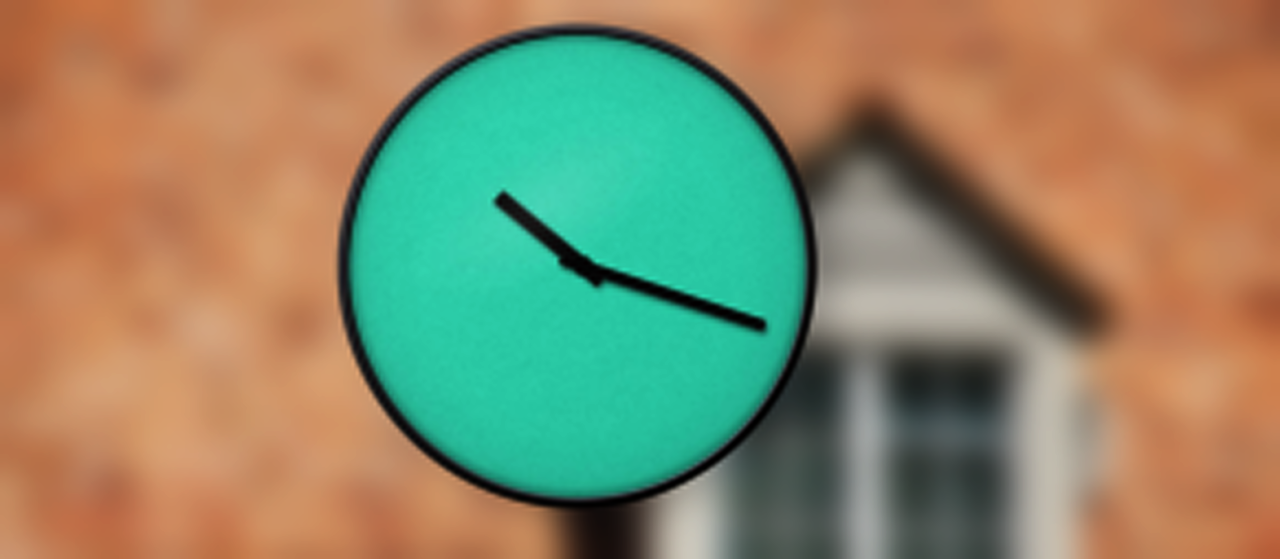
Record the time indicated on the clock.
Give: 10:18
